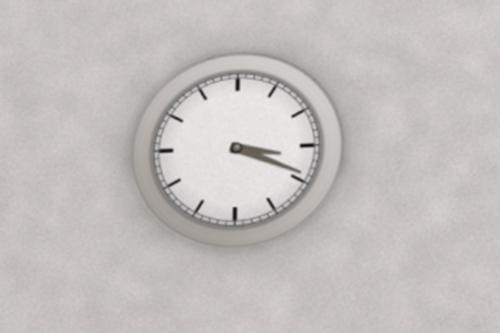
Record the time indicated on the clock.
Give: 3:19
